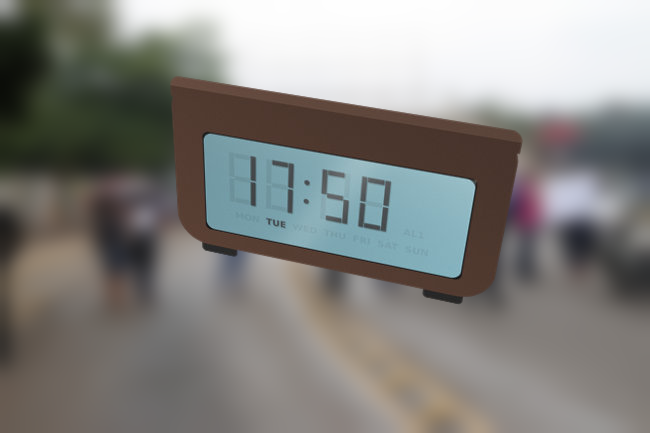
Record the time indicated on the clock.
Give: 17:50
